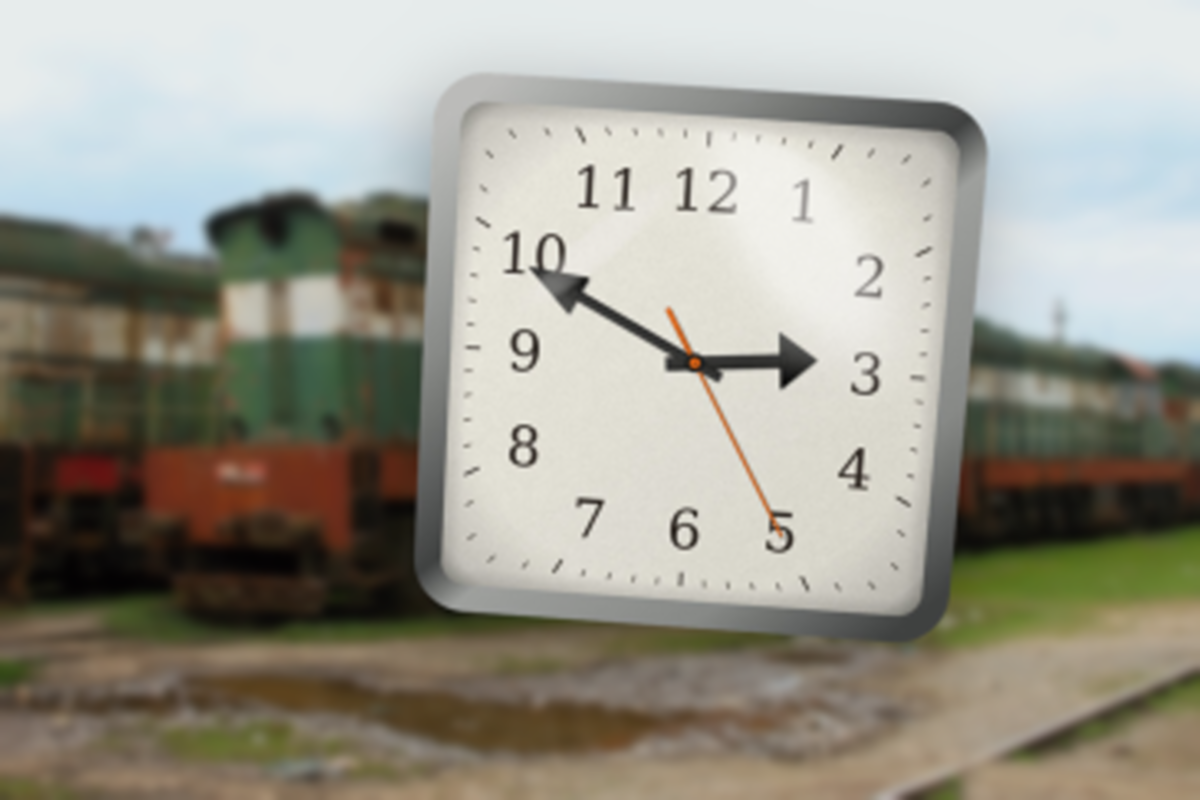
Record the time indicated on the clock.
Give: 2:49:25
